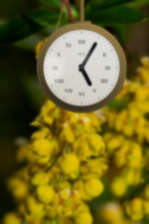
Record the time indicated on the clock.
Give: 5:05
